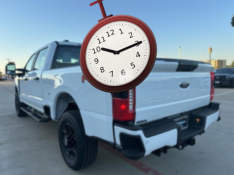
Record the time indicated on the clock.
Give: 10:15
